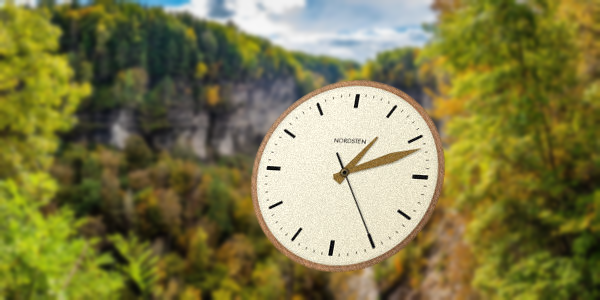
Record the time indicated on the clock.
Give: 1:11:25
